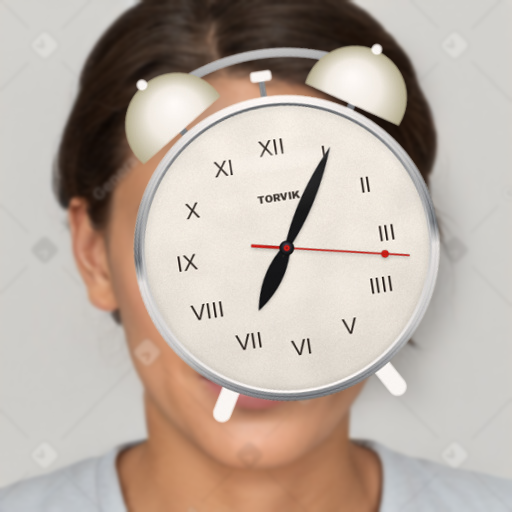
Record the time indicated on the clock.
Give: 7:05:17
